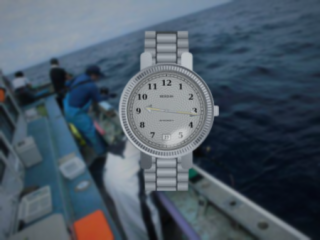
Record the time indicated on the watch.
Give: 9:16
